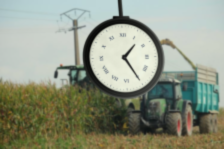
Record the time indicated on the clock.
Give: 1:25
